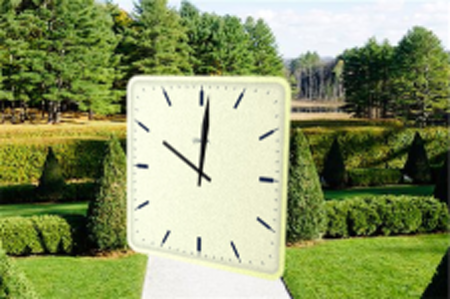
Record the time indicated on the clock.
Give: 10:01
